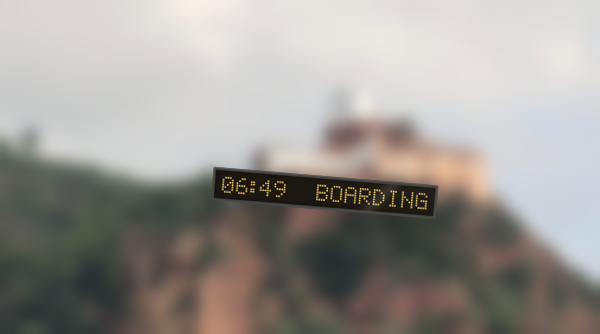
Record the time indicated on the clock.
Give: 6:49
